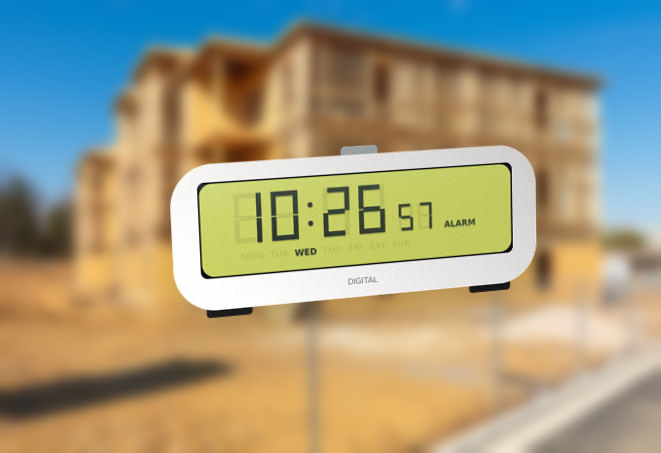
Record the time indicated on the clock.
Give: 10:26:57
